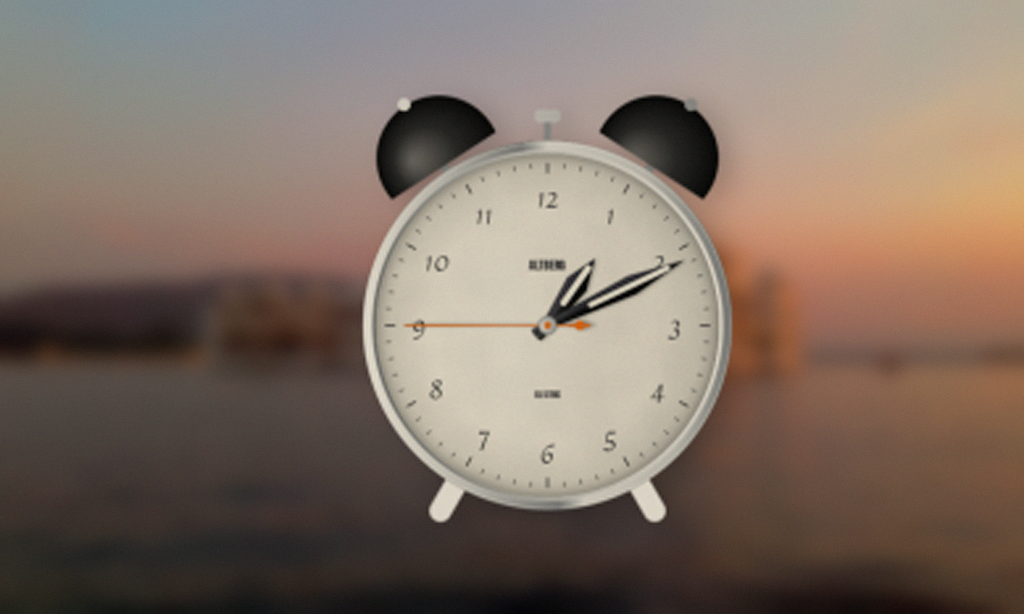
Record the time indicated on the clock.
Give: 1:10:45
